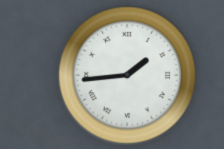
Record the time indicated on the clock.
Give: 1:44
